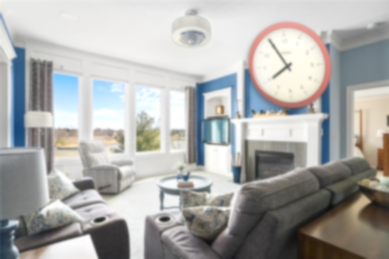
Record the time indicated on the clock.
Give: 7:55
